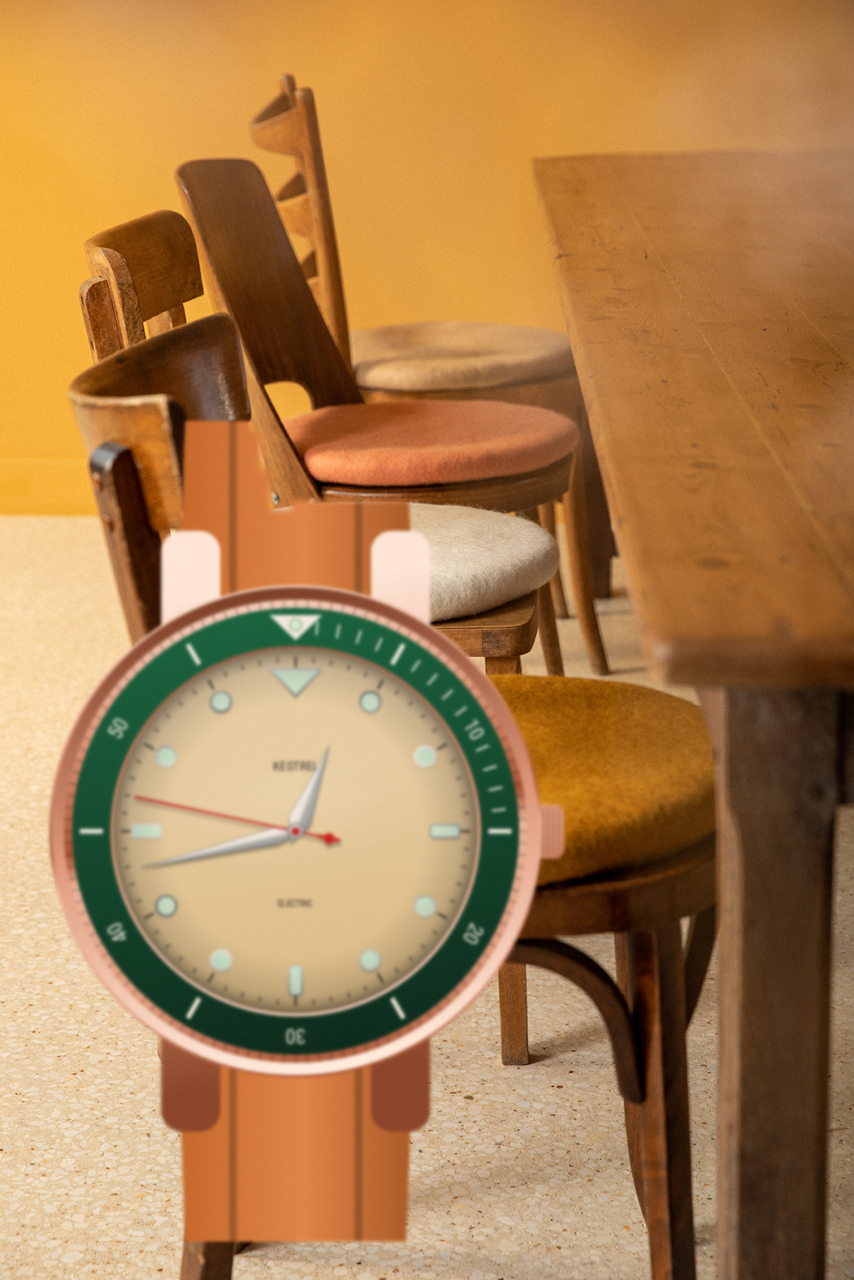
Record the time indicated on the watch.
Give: 12:42:47
